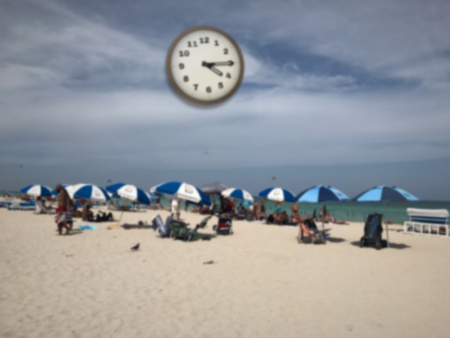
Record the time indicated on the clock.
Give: 4:15
